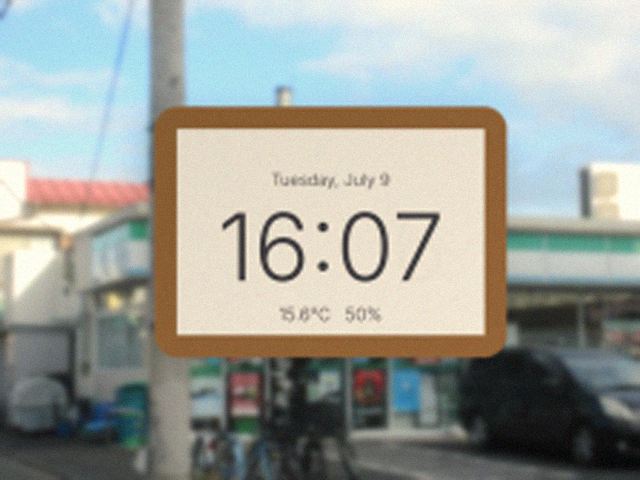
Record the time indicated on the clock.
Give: 16:07
